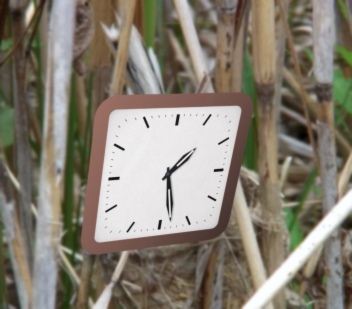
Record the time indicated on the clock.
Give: 1:28
